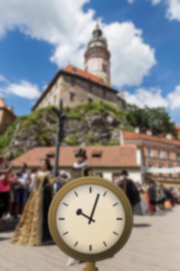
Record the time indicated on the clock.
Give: 10:03
